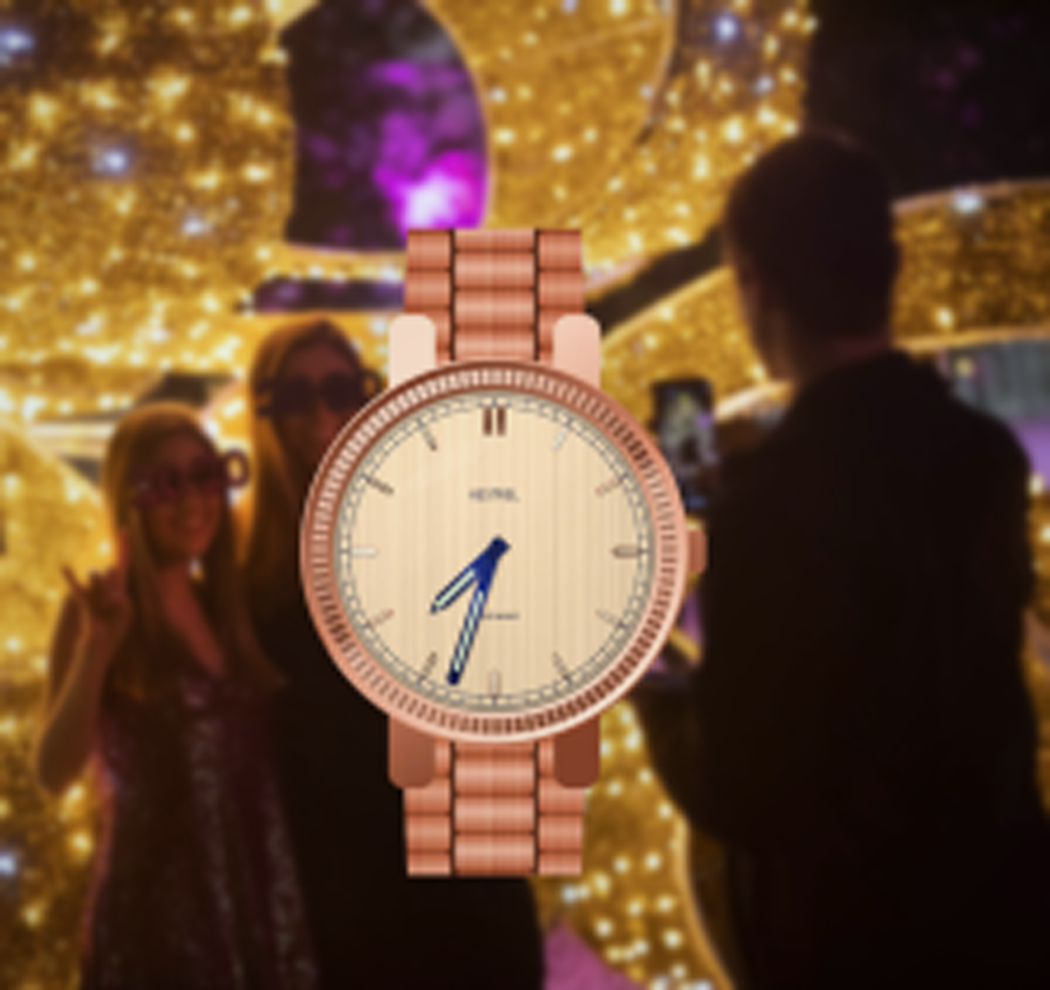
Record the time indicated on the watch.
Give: 7:33
